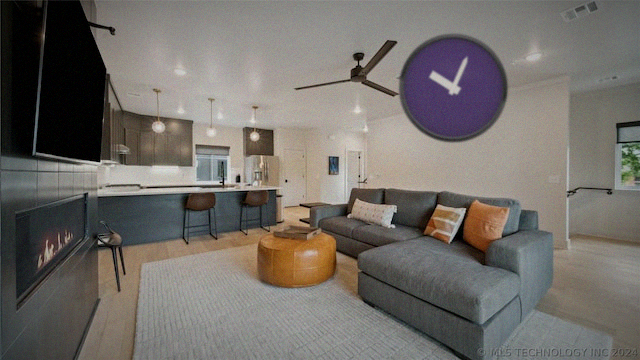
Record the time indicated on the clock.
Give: 10:04
